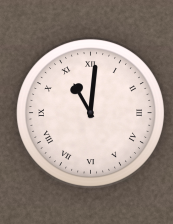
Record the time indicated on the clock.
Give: 11:01
